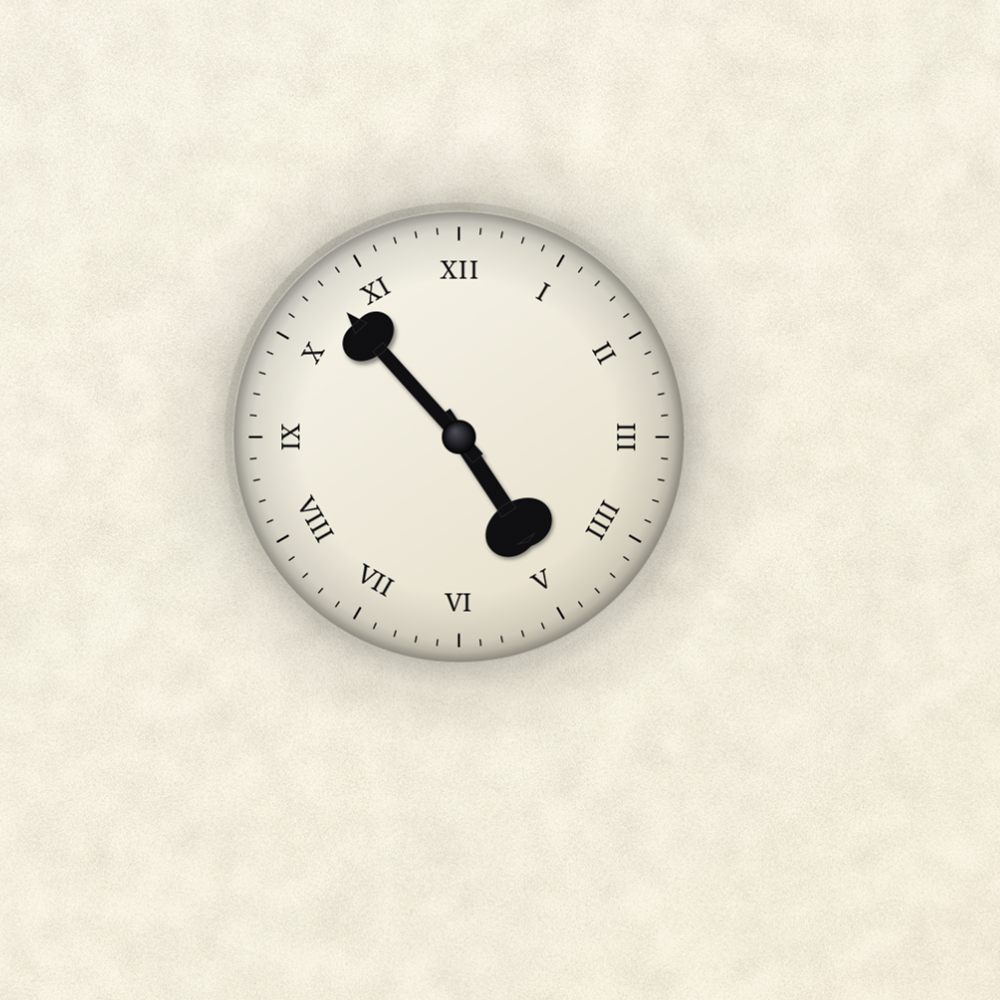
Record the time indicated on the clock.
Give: 4:53
